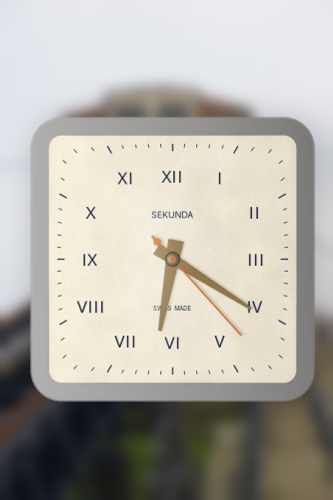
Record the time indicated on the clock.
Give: 6:20:23
